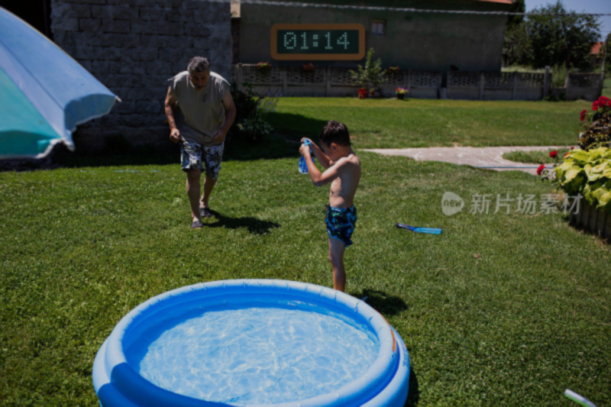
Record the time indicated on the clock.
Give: 1:14
